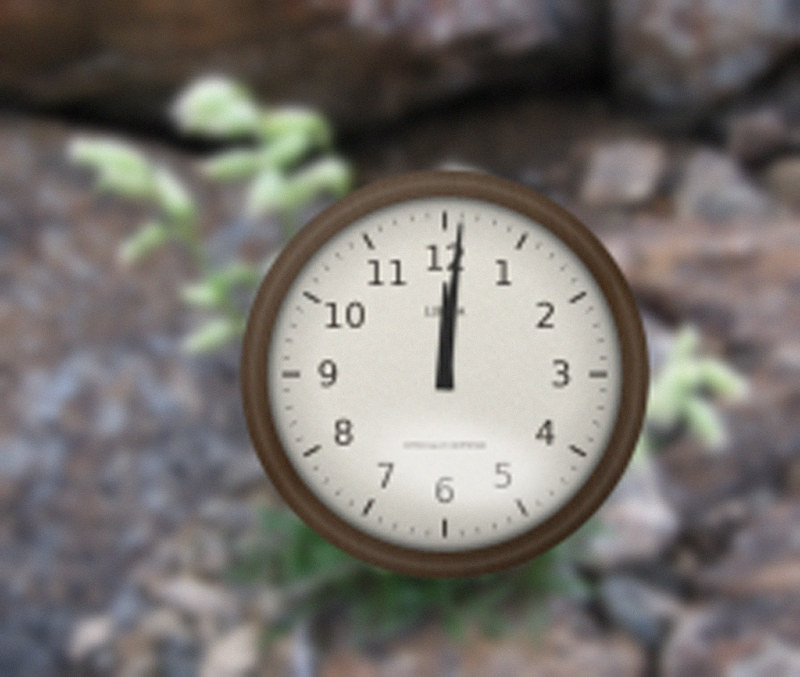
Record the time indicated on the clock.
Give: 12:01
